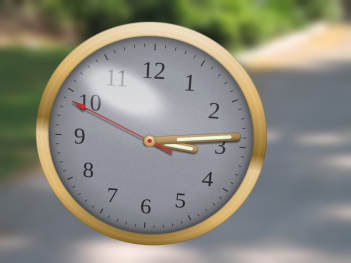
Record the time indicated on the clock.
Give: 3:13:49
